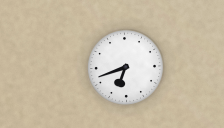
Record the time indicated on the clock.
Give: 6:42
